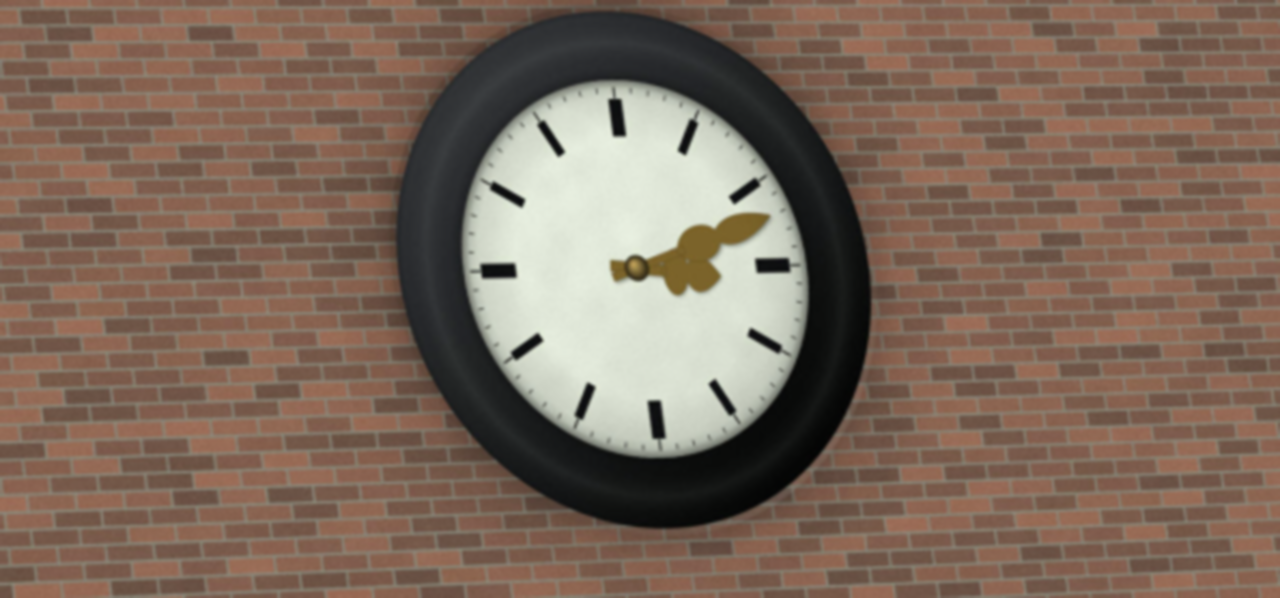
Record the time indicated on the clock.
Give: 3:12
